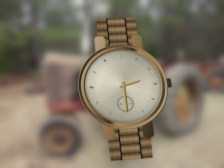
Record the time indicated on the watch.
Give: 2:30
